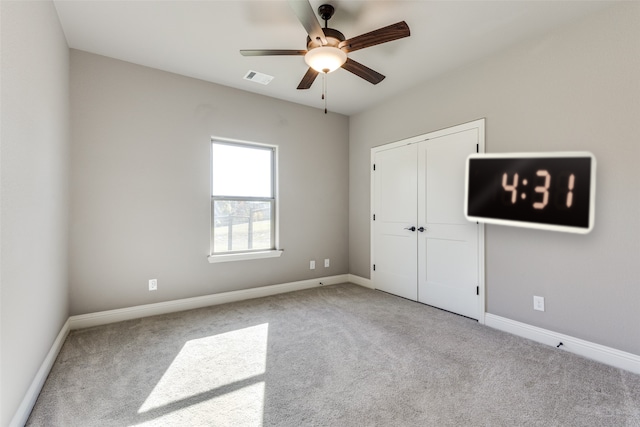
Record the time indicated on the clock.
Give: 4:31
